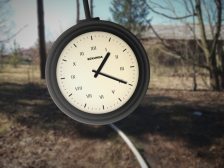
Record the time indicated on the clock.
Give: 1:20
